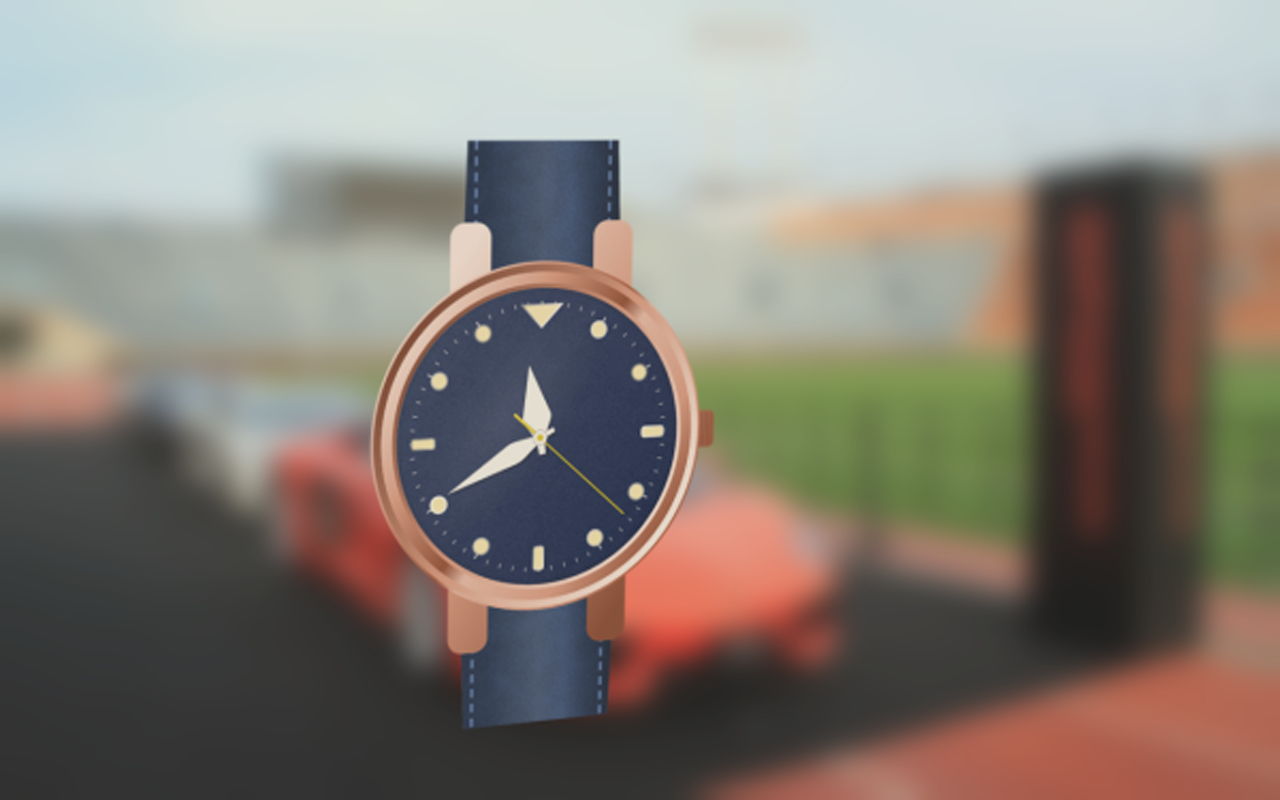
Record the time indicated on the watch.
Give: 11:40:22
